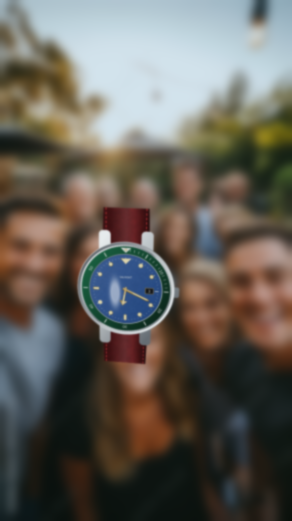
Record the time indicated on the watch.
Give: 6:19
